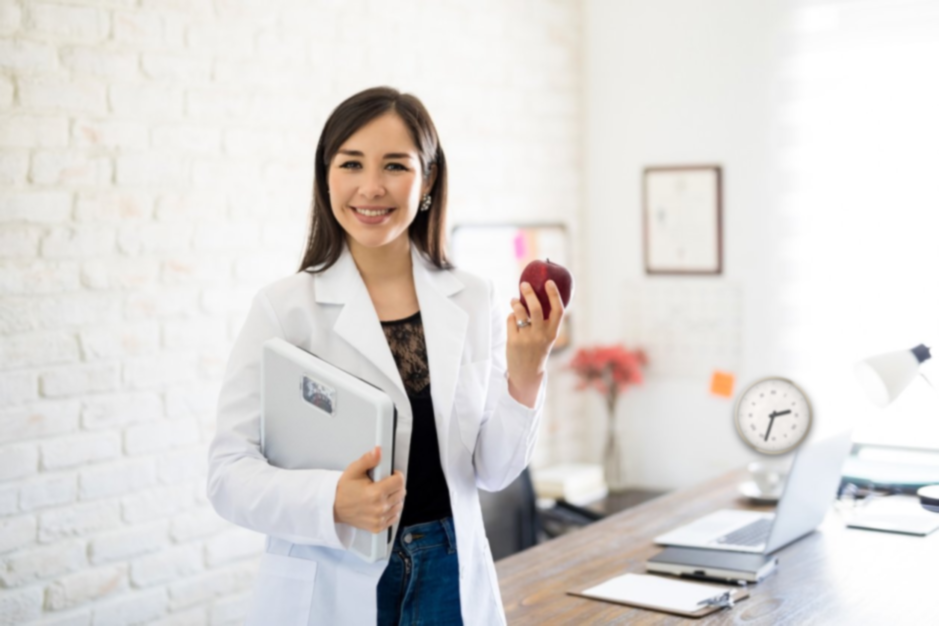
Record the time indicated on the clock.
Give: 2:33
